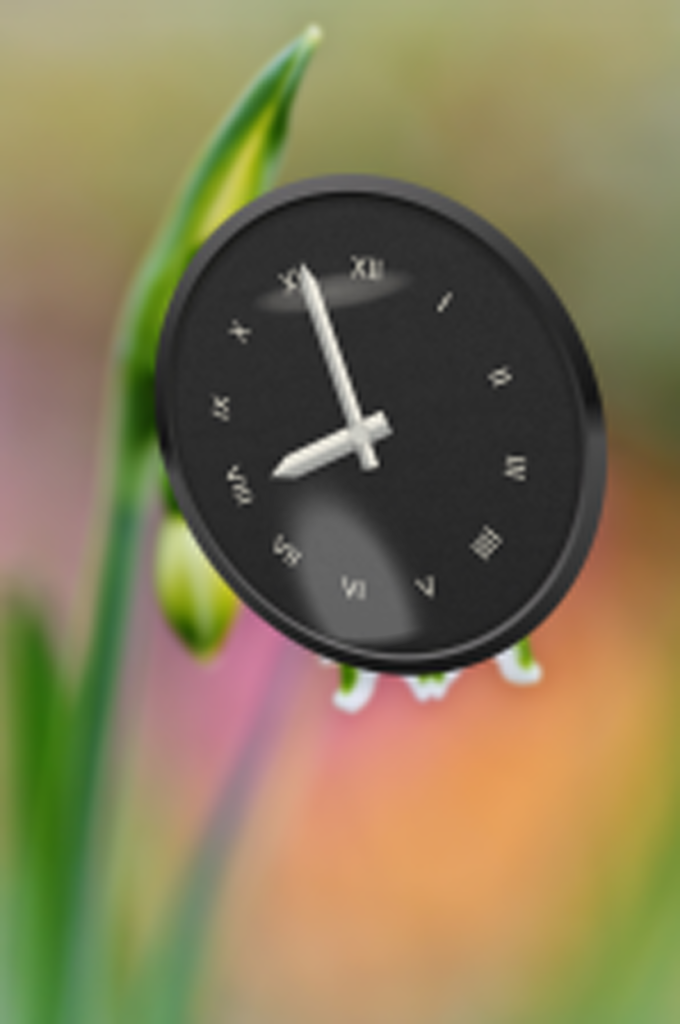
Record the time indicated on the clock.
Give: 7:56
